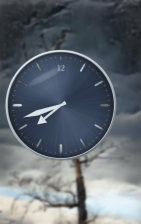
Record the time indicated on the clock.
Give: 7:42
